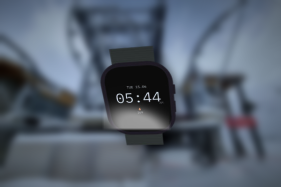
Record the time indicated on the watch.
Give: 5:44
